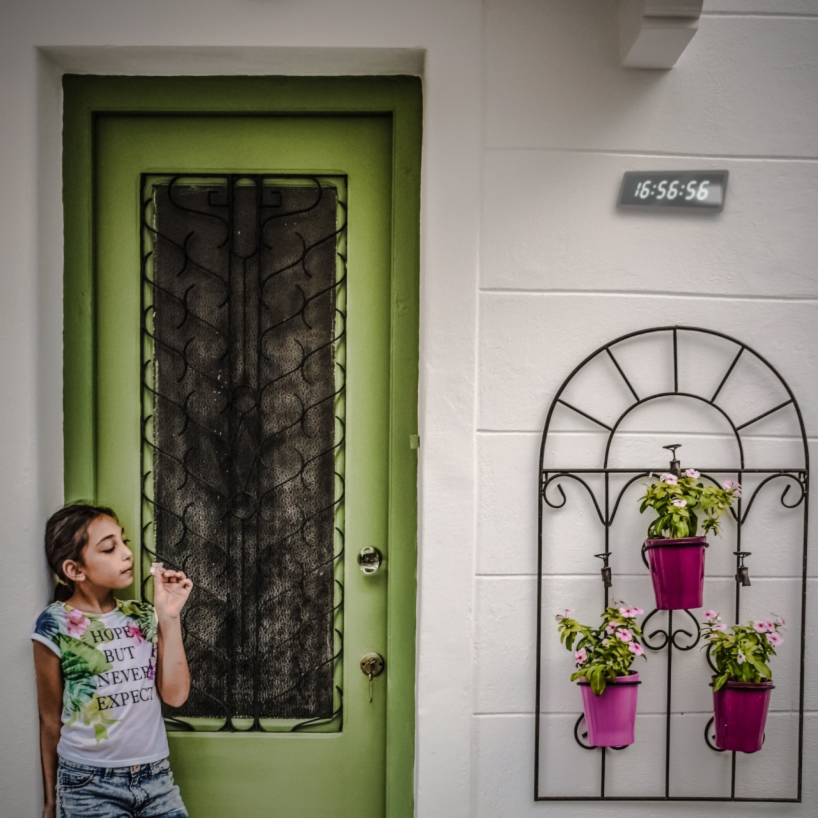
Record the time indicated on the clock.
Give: 16:56:56
